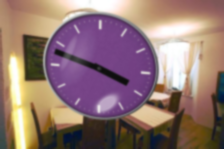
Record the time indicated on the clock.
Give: 3:48
